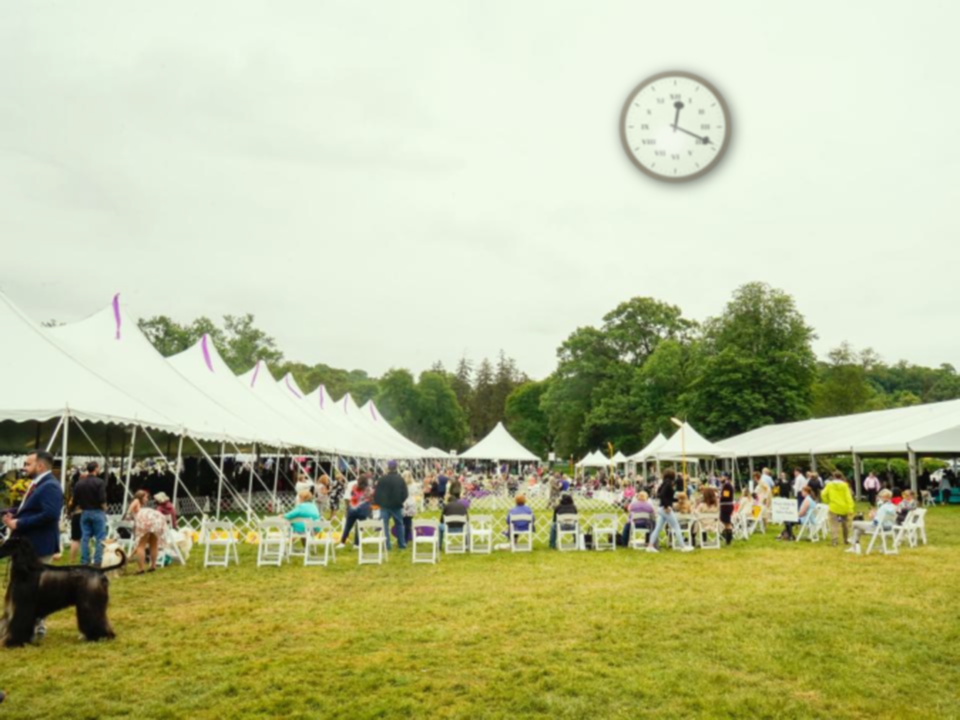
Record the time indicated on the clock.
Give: 12:19
